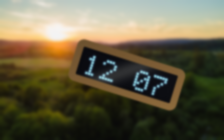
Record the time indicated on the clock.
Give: 12:07
